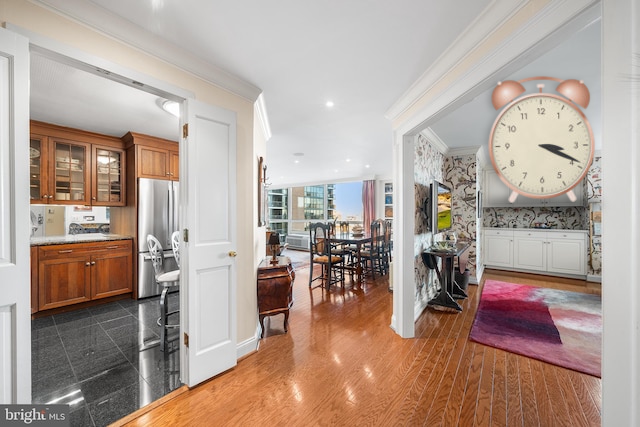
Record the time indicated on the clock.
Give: 3:19
